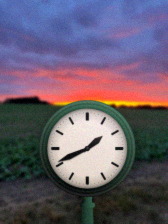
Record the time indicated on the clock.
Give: 1:41
